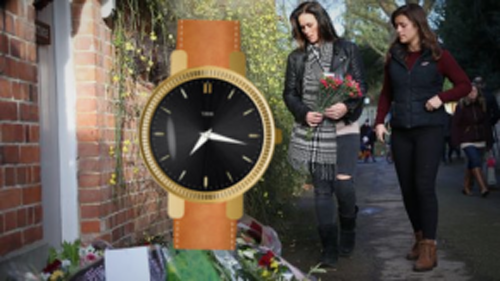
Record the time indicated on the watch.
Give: 7:17
